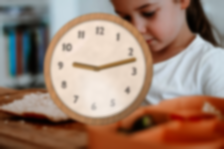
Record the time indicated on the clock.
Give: 9:12
